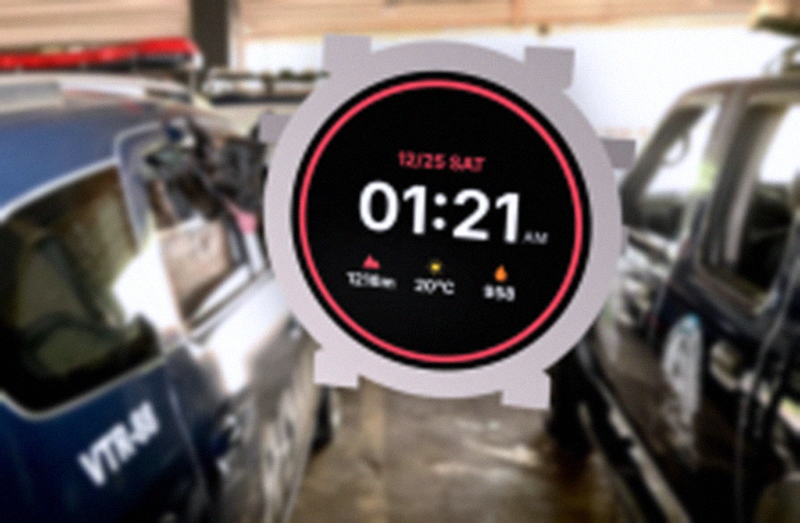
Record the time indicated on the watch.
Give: 1:21
